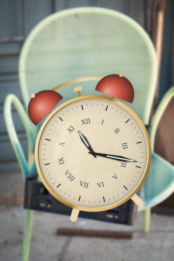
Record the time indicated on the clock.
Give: 11:19
